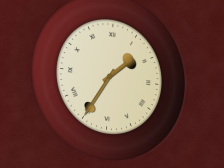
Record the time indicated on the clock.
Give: 1:35
